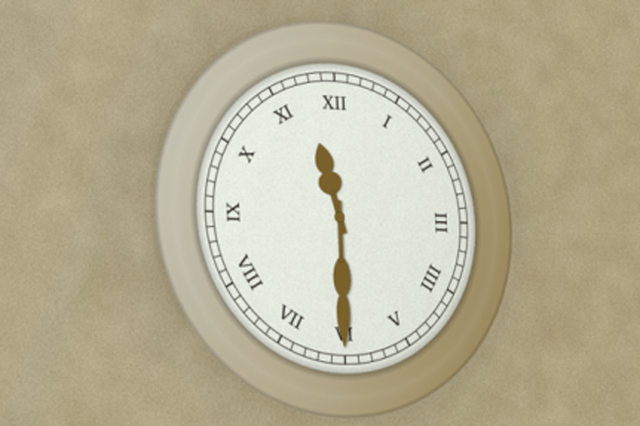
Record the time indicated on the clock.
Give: 11:30
